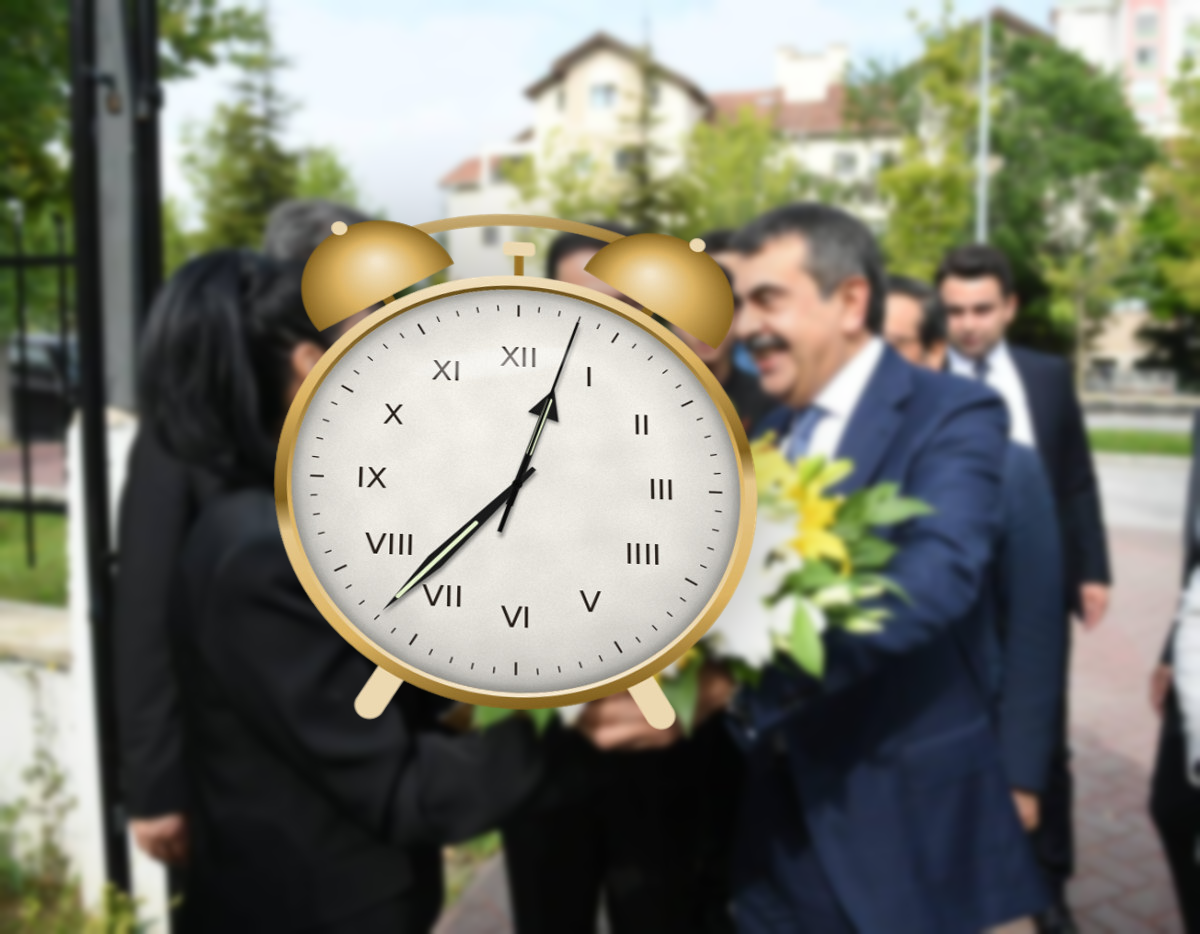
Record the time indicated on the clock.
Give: 12:37:03
